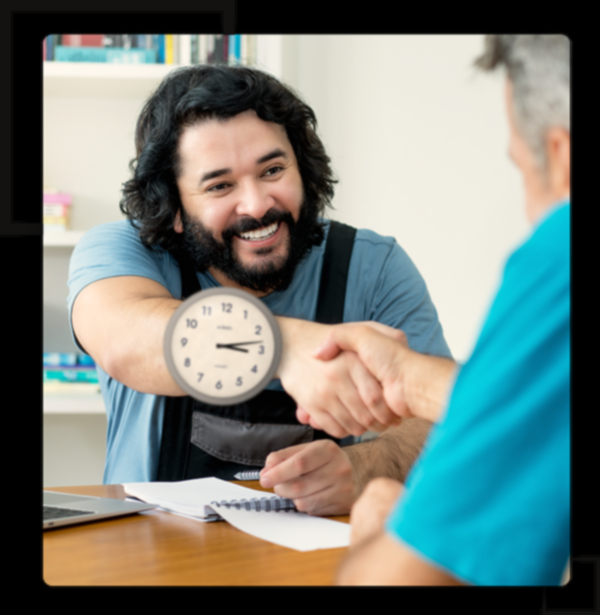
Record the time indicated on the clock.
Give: 3:13
